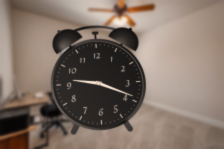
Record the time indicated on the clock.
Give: 9:19
